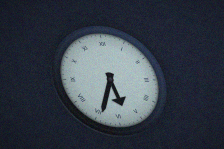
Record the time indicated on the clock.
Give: 5:34
